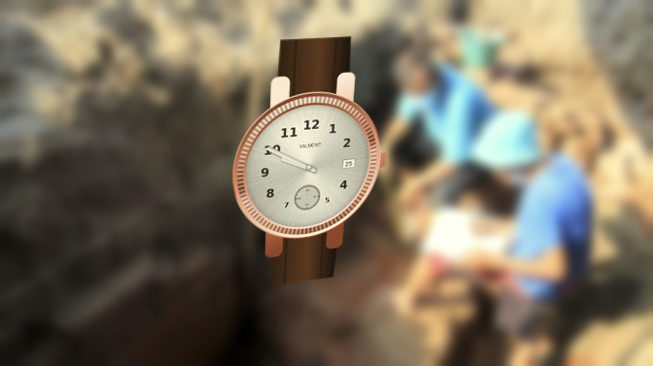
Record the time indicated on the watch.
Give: 9:50
